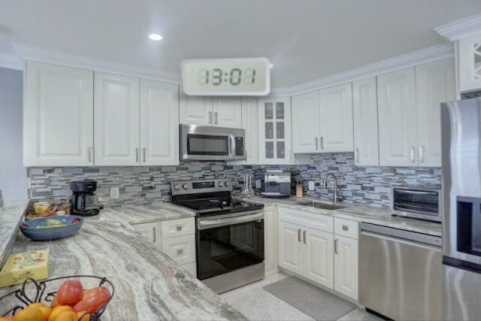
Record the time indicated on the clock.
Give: 13:01
